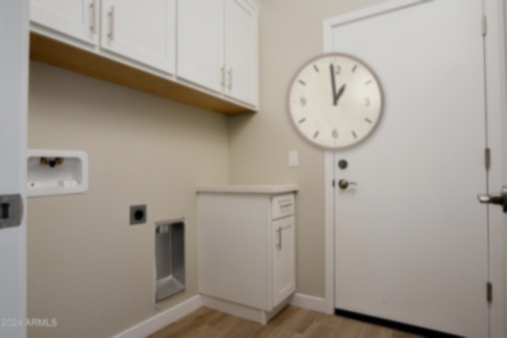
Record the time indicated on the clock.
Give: 12:59
